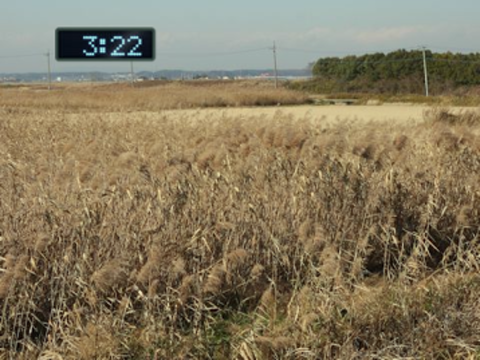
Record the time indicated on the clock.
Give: 3:22
